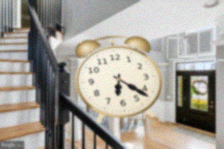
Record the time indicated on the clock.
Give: 6:22
